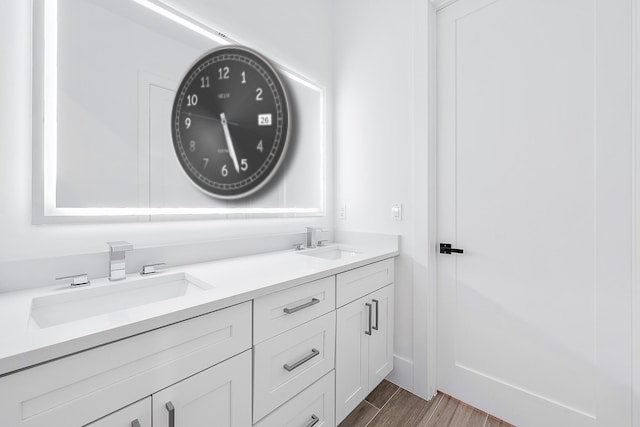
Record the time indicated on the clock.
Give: 5:26:47
